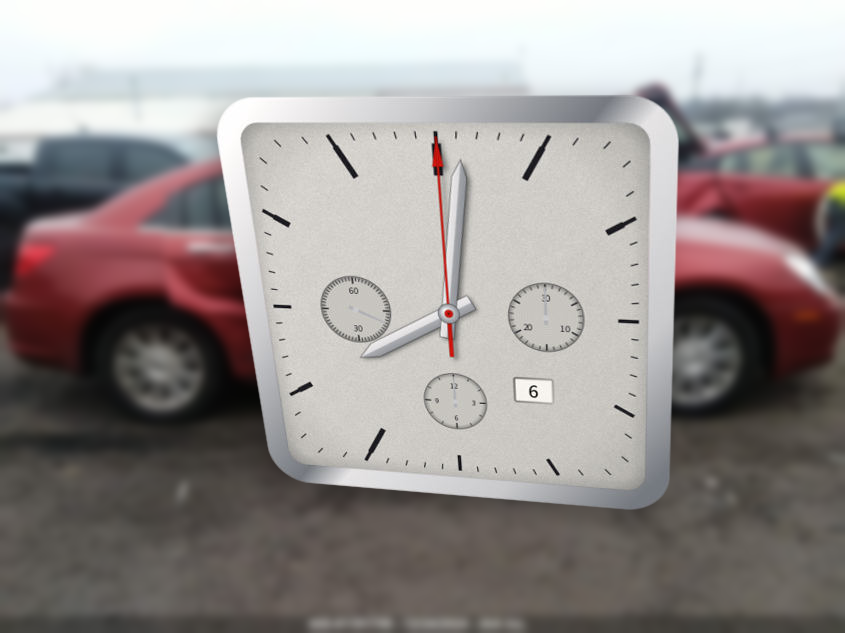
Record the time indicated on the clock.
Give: 8:01:19
